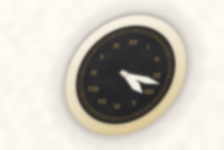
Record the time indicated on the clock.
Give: 4:17
